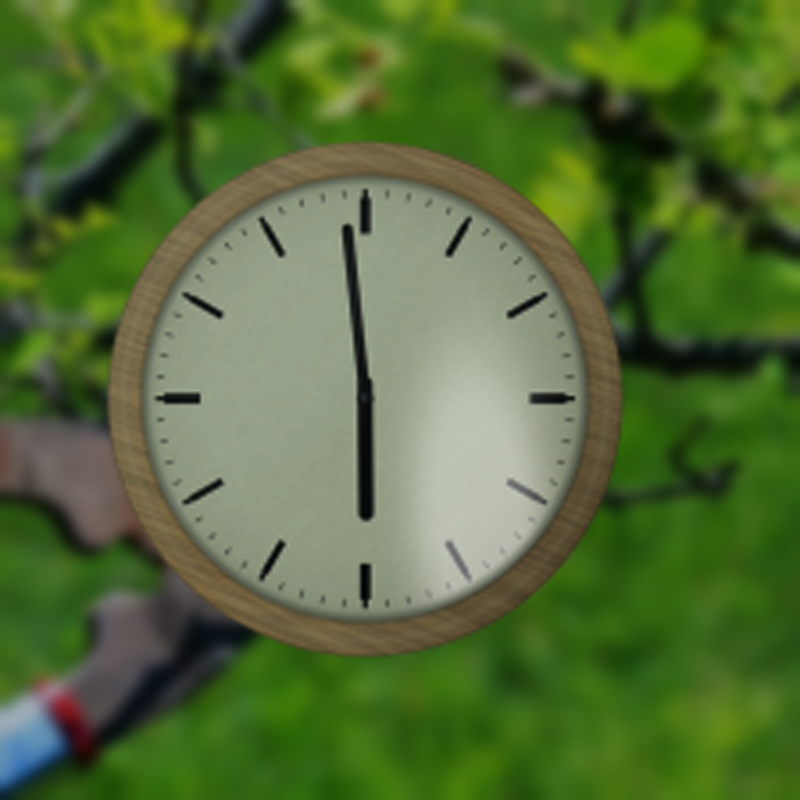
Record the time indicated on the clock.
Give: 5:59
